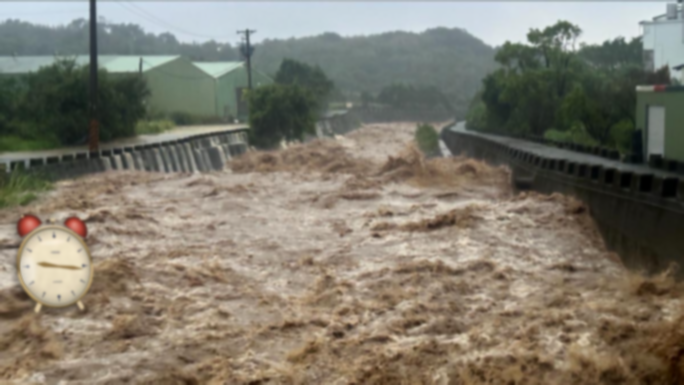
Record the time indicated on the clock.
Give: 9:16
